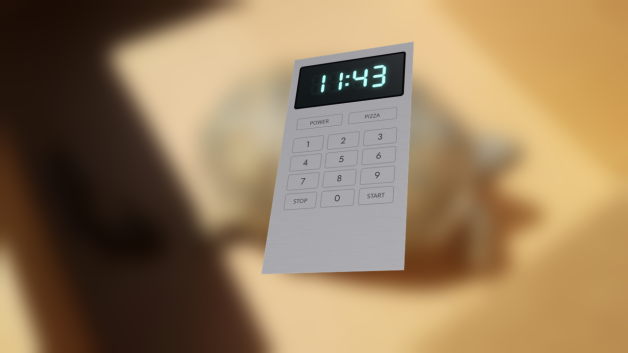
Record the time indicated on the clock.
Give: 11:43
